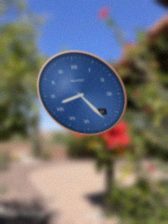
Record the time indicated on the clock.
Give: 8:24
